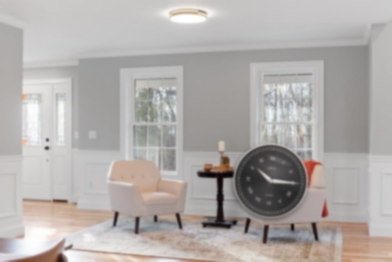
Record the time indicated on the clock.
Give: 10:15
